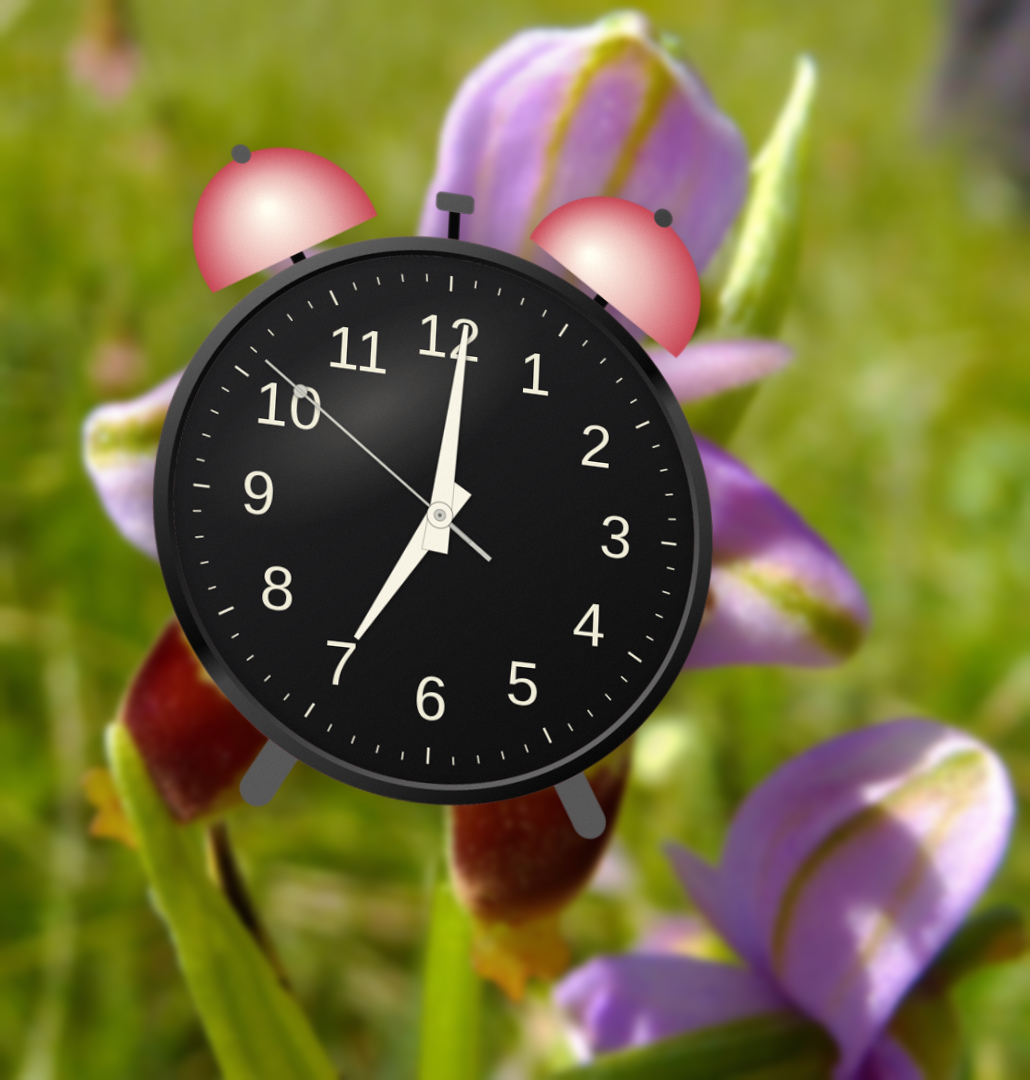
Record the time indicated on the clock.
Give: 7:00:51
